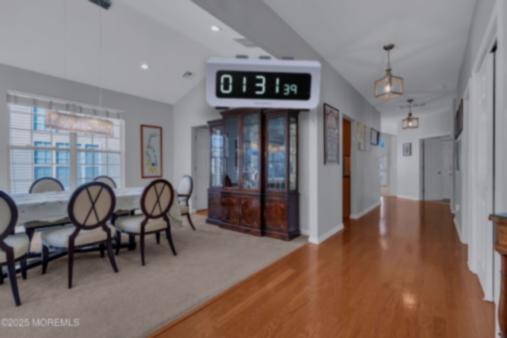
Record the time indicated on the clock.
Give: 1:31
